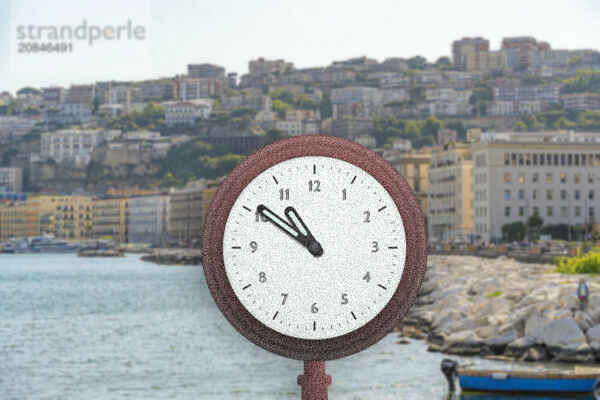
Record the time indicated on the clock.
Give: 10:51
